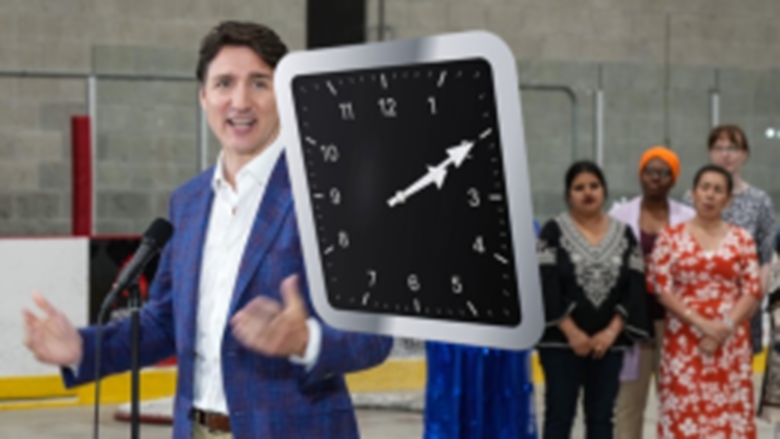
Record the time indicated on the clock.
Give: 2:10
